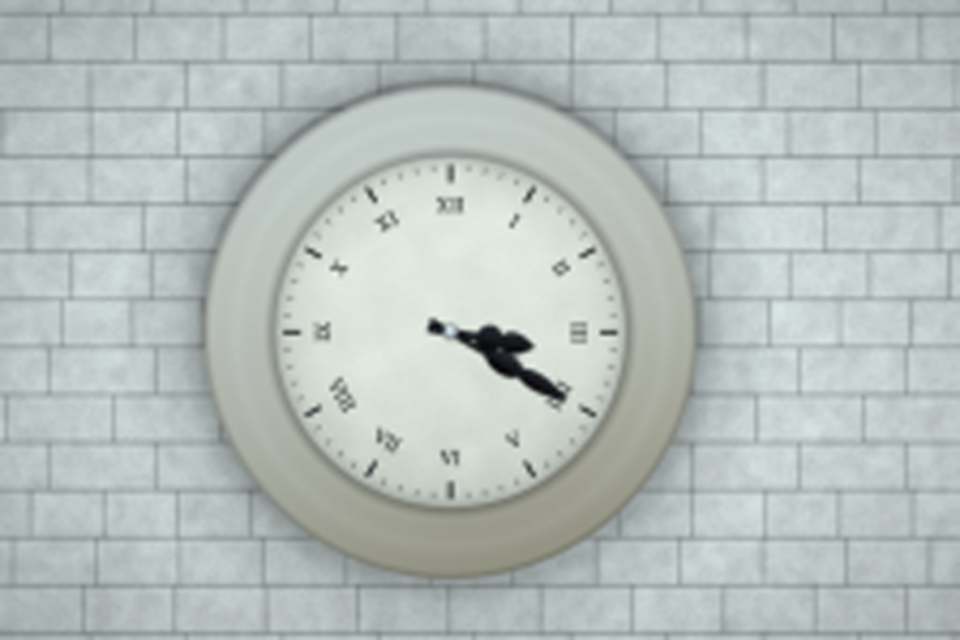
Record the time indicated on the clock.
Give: 3:20
